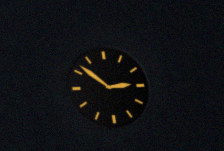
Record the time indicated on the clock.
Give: 2:52
